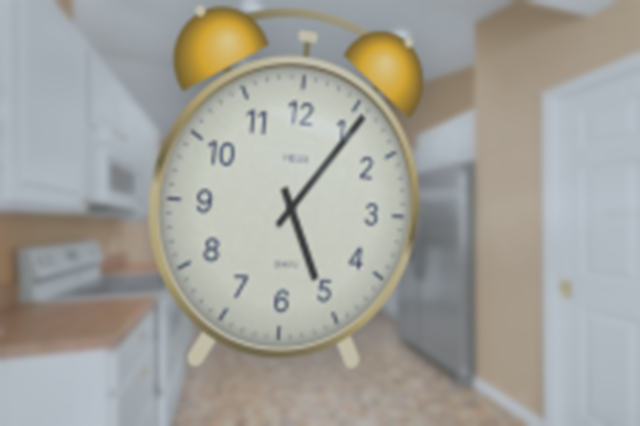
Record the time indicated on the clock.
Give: 5:06
